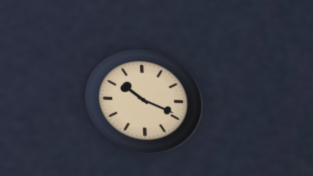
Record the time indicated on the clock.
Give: 10:19
